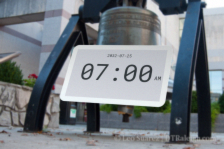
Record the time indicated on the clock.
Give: 7:00
